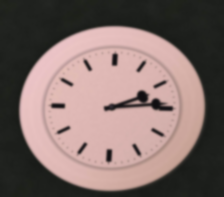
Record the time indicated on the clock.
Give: 2:14
